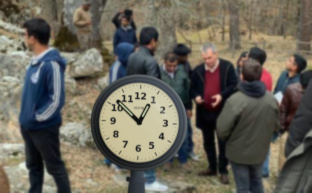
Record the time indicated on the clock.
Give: 12:52
